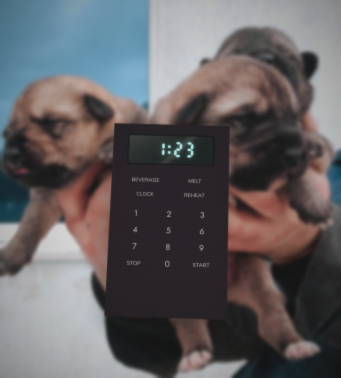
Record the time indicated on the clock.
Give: 1:23
